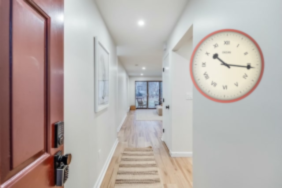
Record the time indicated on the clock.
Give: 10:16
